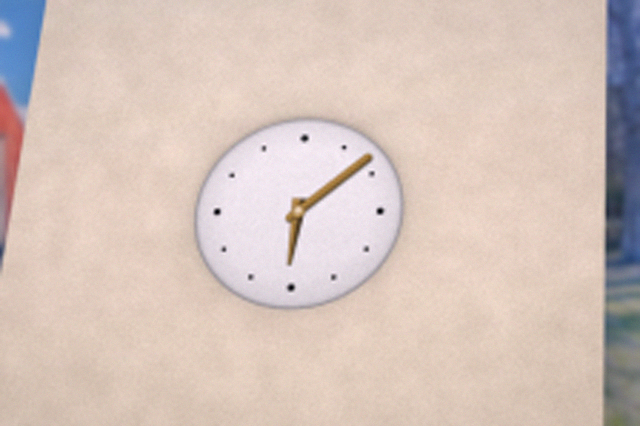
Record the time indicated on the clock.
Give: 6:08
